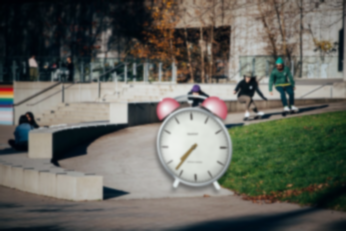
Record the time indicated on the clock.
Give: 7:37
